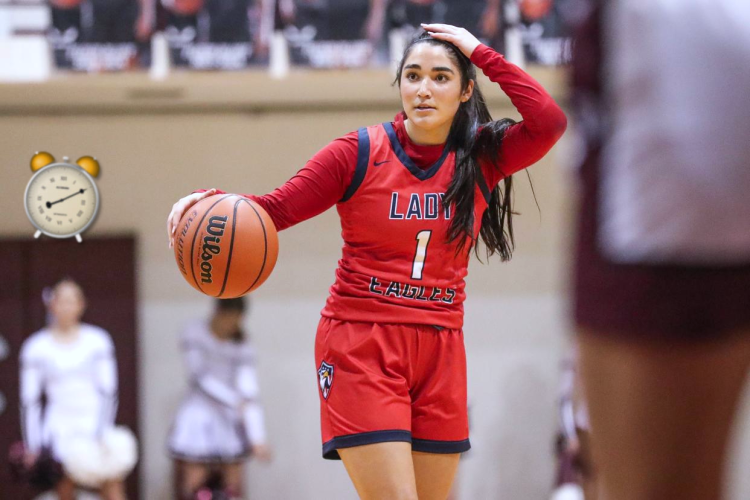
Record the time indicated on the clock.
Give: 8:10
